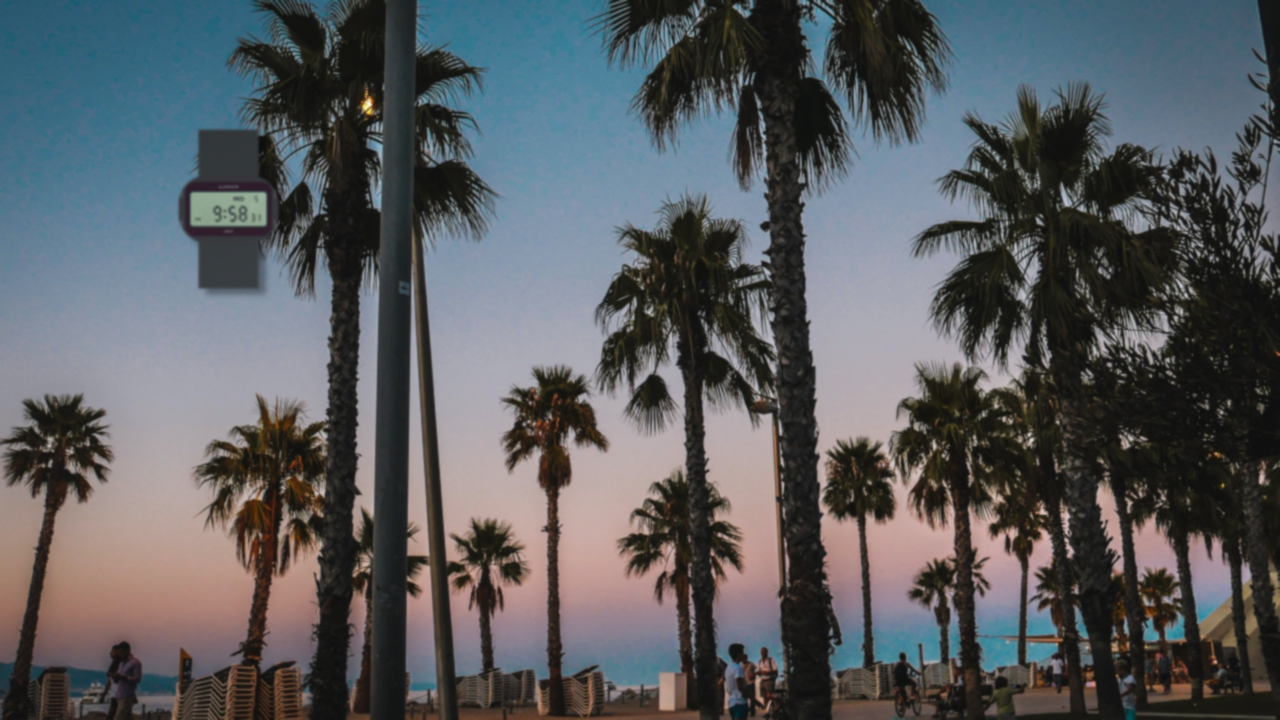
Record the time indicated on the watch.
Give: 9:58
